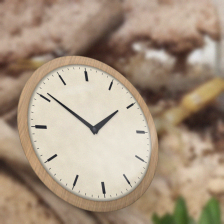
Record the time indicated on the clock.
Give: 1:51
